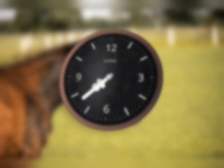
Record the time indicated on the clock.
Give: 7:38
